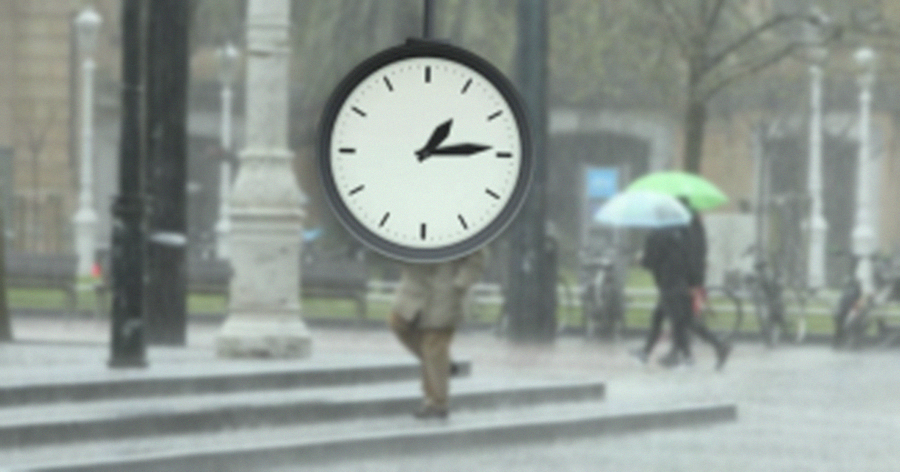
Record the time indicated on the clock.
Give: 1:14
